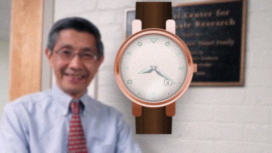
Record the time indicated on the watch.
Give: 8:21
